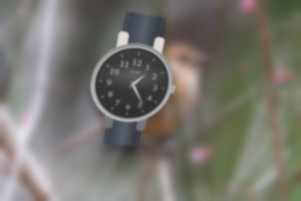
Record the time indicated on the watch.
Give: 1:24
